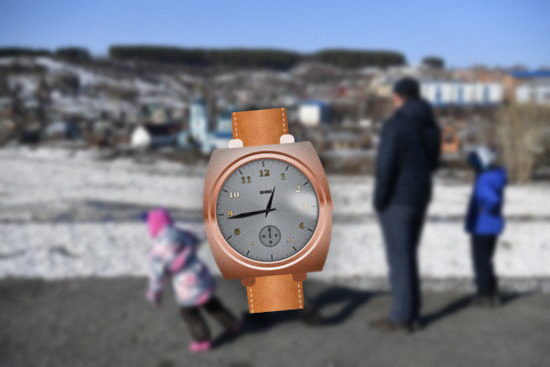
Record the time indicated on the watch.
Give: 12:44
